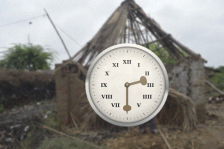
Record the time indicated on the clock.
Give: 2:30
